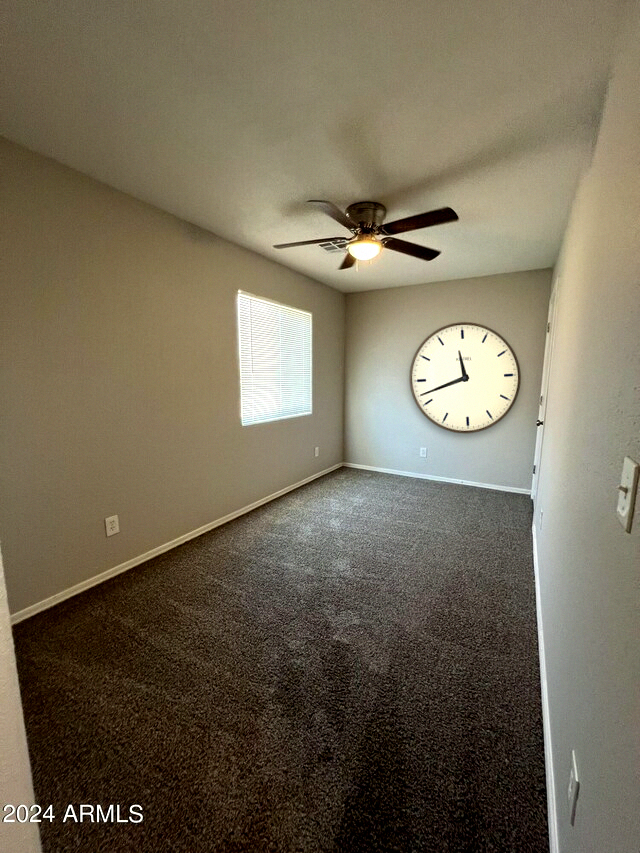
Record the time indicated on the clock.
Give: 11:42
